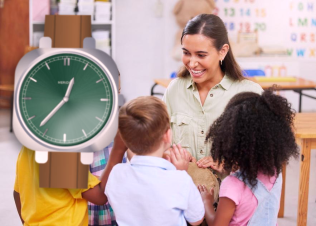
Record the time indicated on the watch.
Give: 12:37
